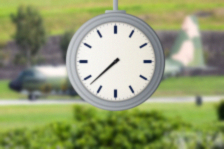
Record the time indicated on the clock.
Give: 7:38
